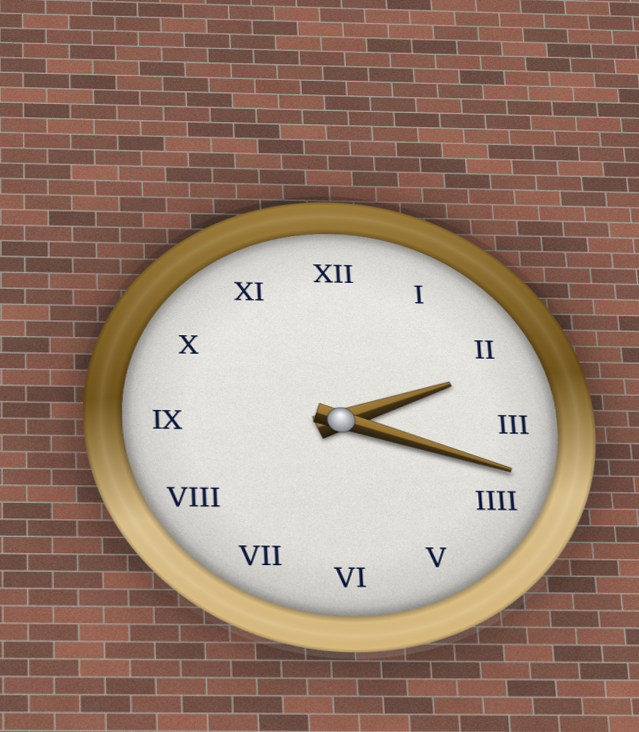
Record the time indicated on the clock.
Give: 2:18
